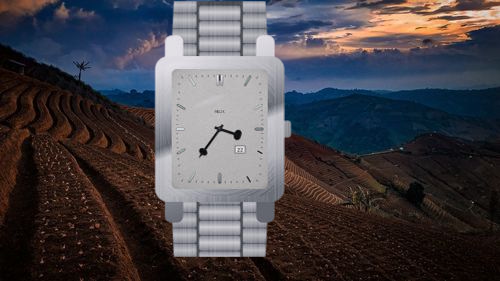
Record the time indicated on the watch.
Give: 3:36
